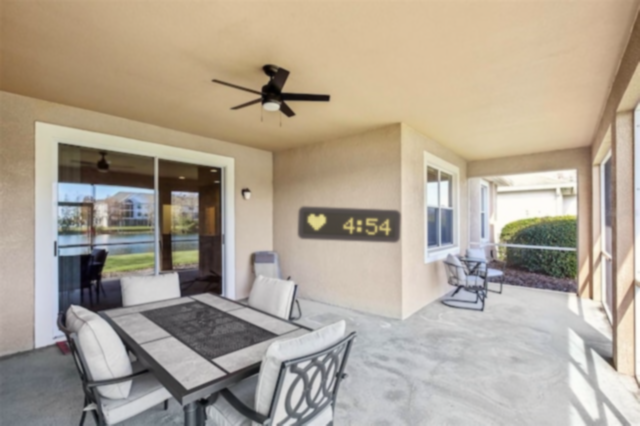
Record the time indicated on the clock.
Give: 4:54
